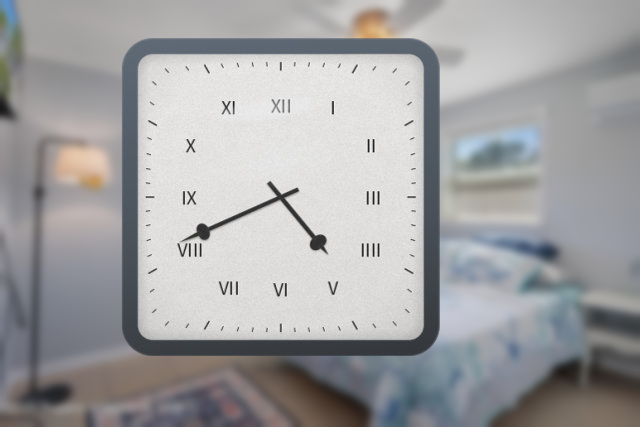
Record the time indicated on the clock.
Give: 4:41
